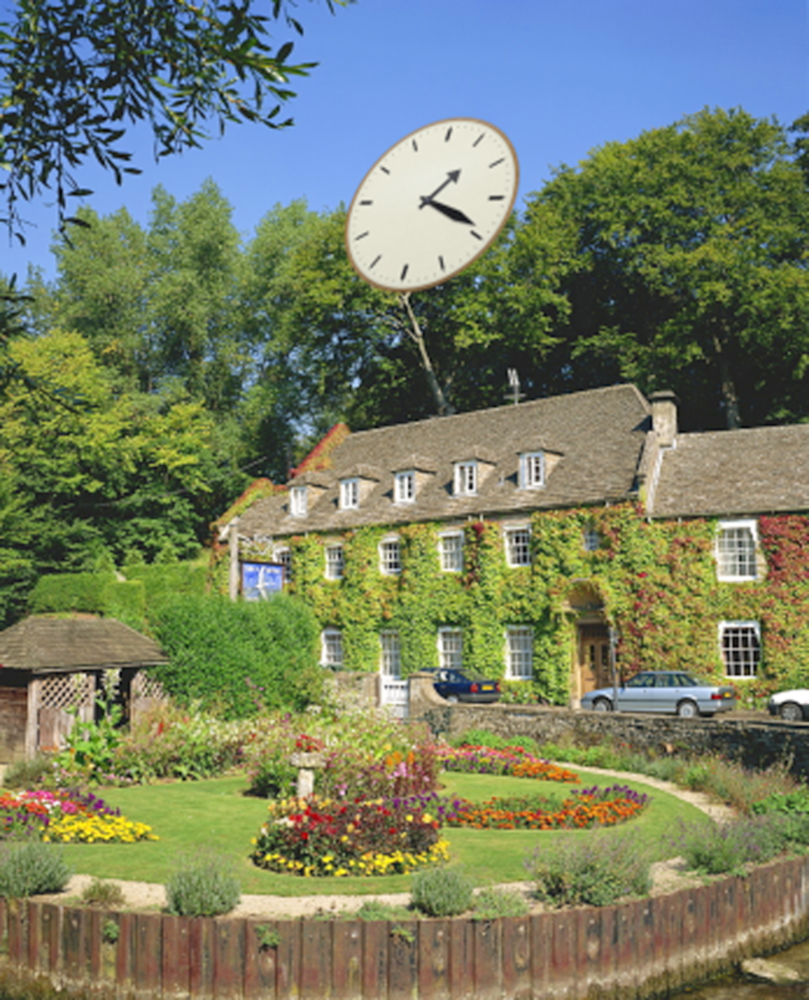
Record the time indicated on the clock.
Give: 1:19
